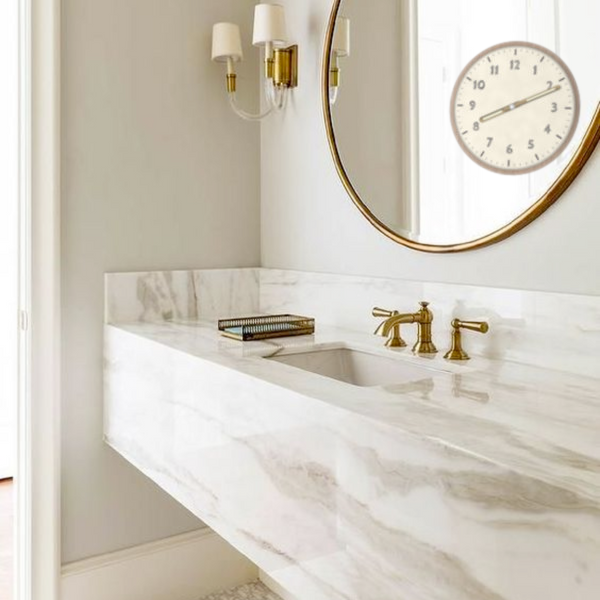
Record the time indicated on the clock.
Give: 8:11
